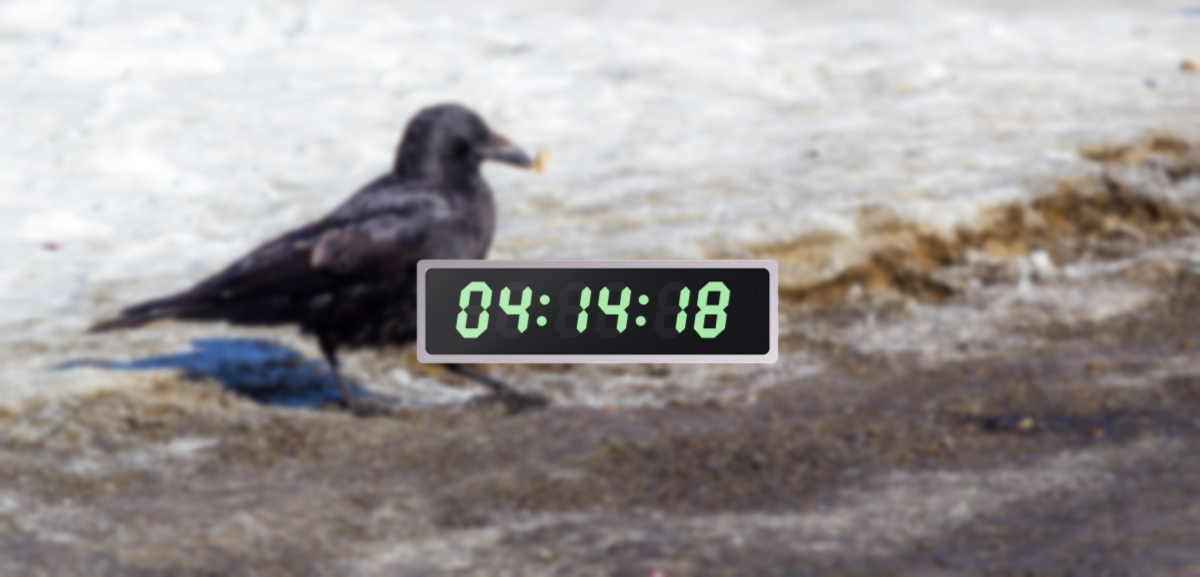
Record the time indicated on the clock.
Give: 4:14:18
